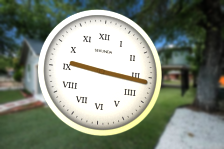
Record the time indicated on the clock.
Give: 9:16
